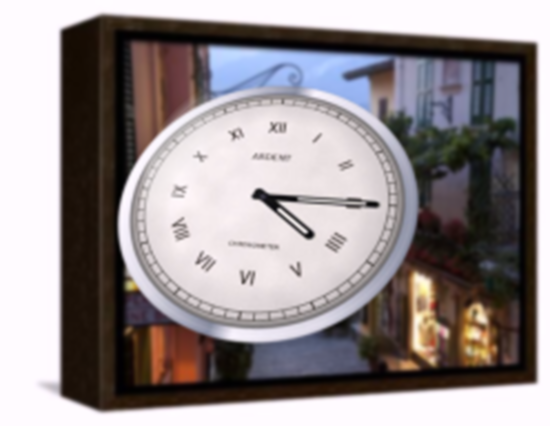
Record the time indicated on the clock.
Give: 4:15
